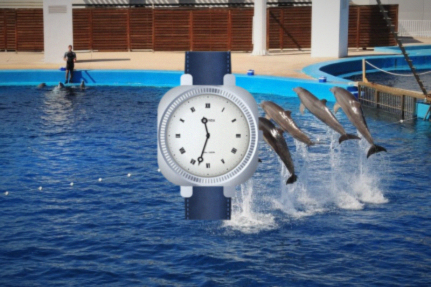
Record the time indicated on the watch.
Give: 11:33
